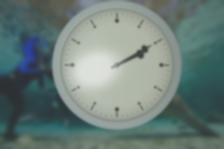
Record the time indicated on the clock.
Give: 2:10
